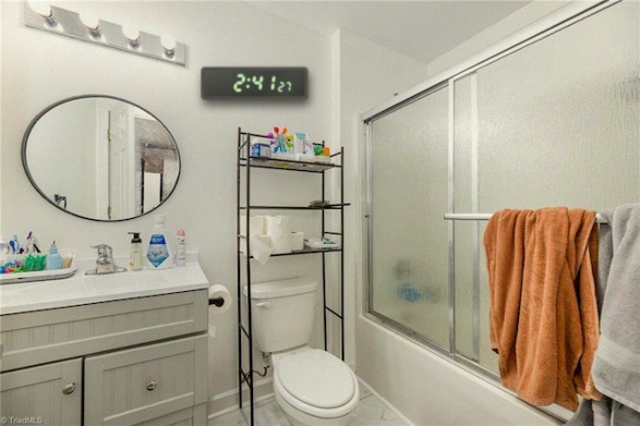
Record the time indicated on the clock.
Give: 2:41:27
